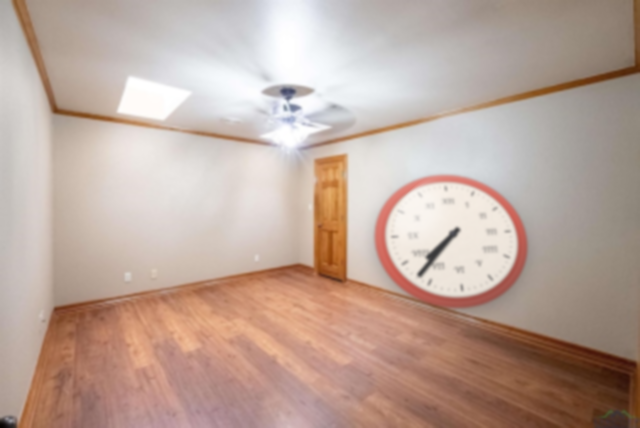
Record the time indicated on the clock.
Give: 7:37
